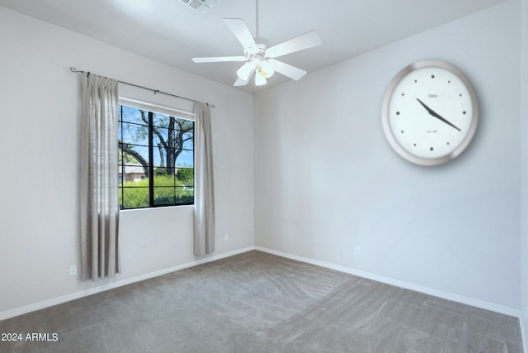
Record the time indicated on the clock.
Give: 10:20
